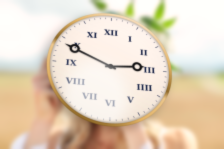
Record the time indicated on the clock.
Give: 2:49
